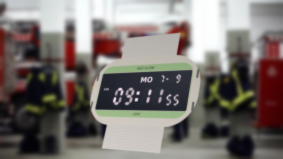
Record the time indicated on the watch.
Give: 9:11:55
